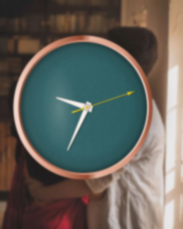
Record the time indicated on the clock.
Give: 9:34:12
